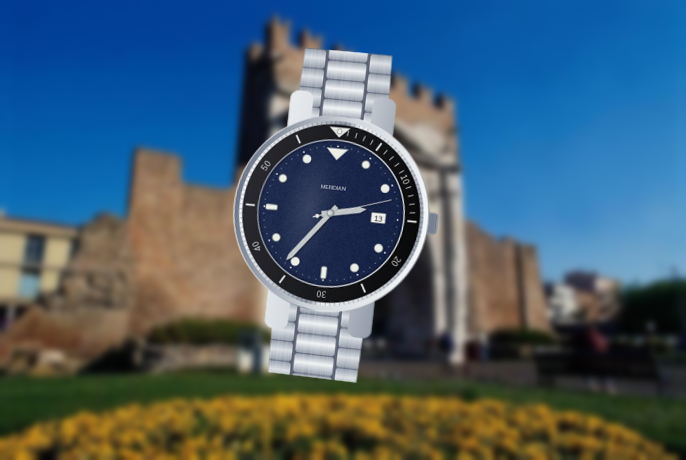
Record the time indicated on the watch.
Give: 2:36:12
